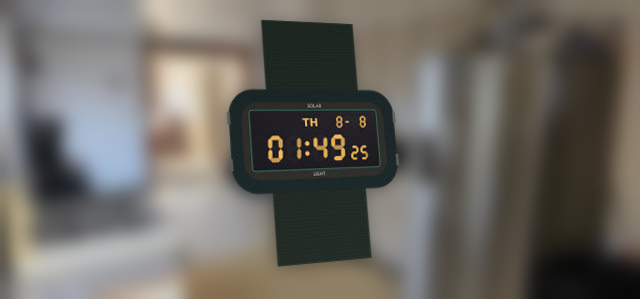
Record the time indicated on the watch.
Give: 1:49:25
